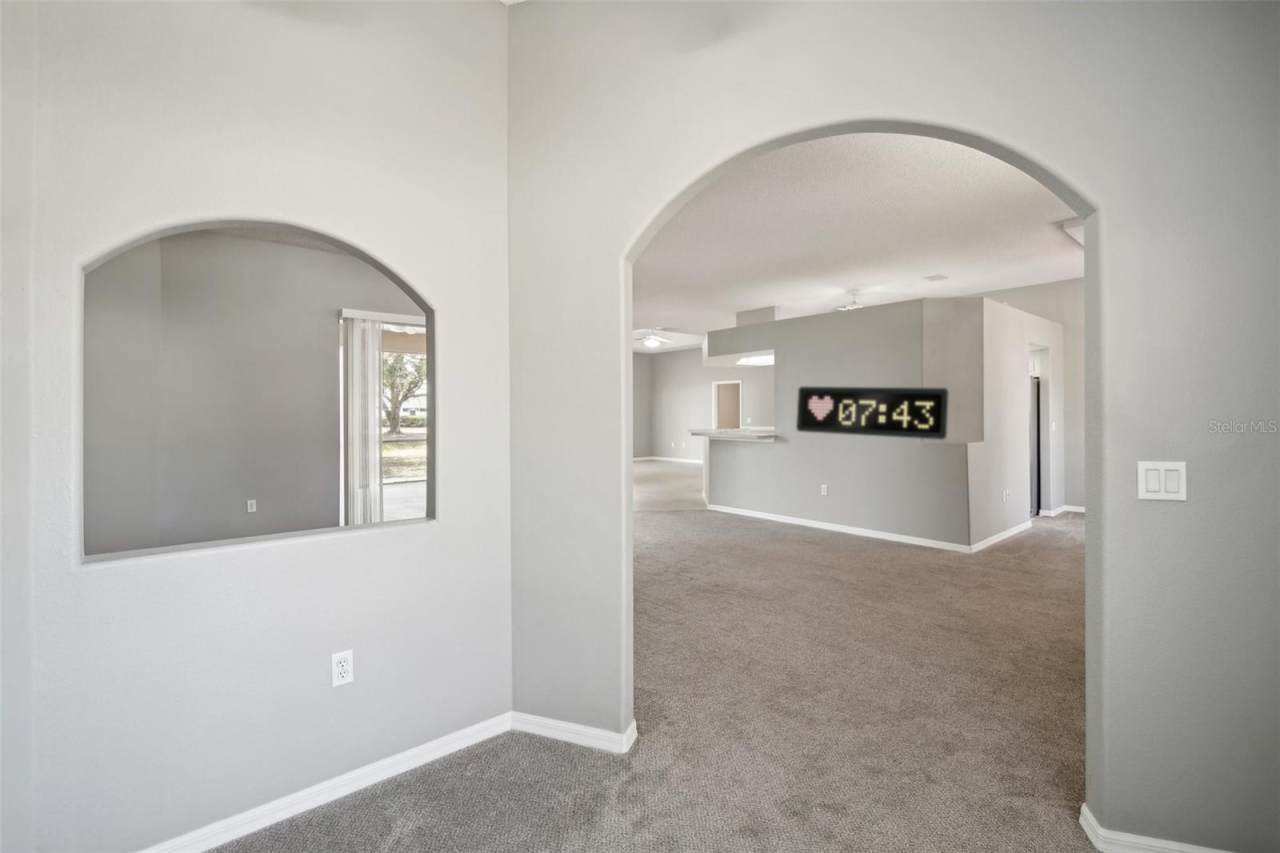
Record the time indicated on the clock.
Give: 7:43
